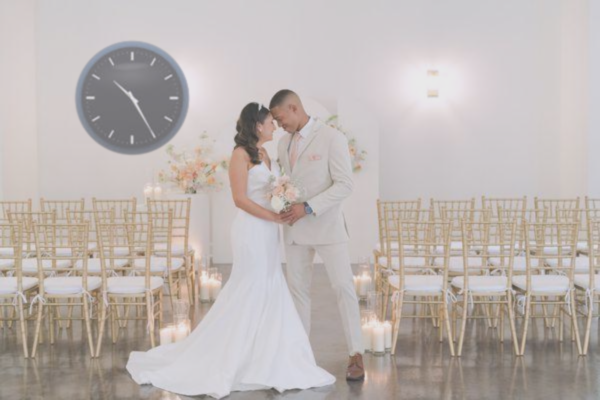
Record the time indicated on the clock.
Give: 10:25
